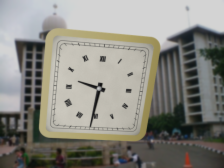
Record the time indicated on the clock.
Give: 9:31
